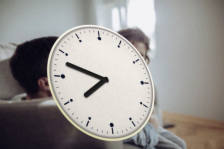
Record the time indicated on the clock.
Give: 7:48
